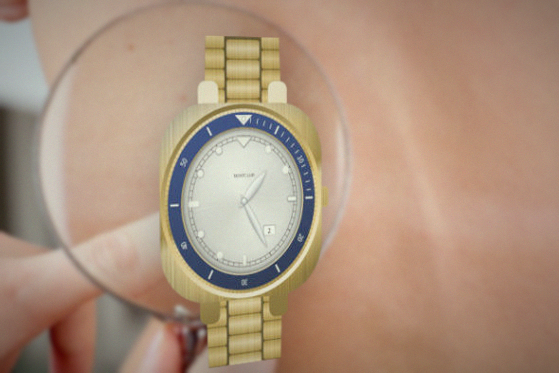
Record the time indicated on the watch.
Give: 1:25
